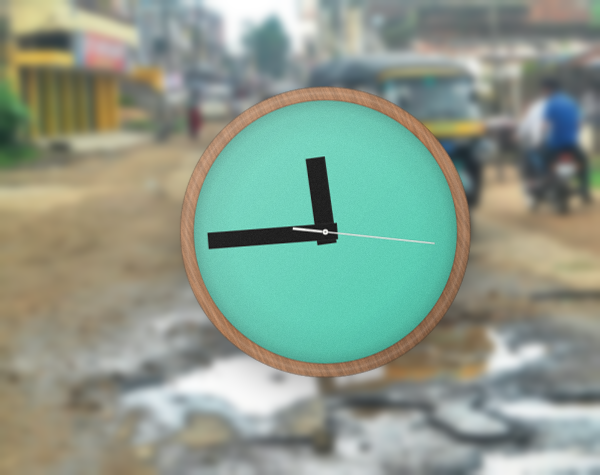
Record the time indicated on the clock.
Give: 11:44:16
